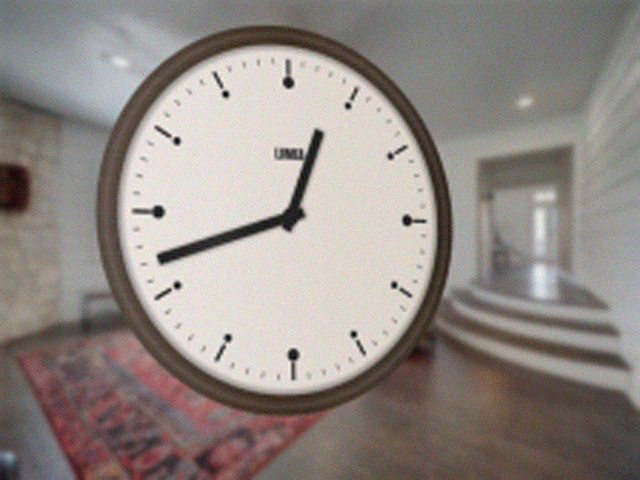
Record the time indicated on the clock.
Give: 12:42
